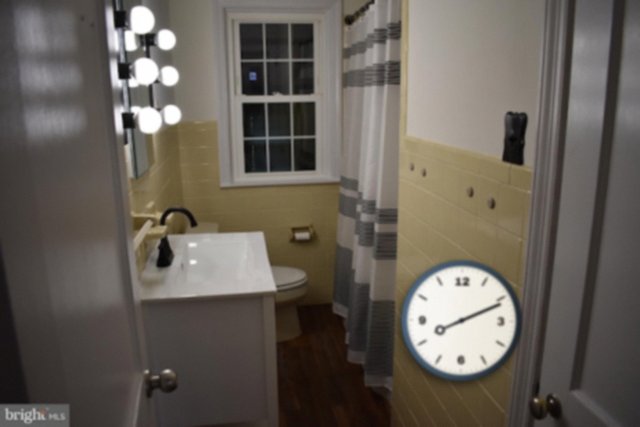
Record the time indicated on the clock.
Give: 8:11
